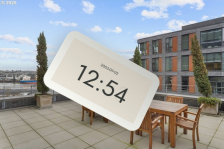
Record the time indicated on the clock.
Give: 12:54
